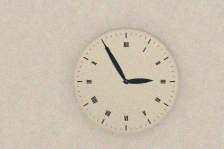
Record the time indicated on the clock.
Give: 2:55
